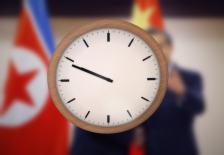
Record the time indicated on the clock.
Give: 9:49
